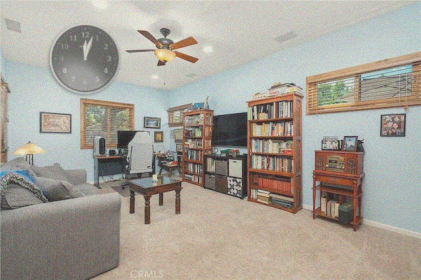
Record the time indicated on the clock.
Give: 12:03
